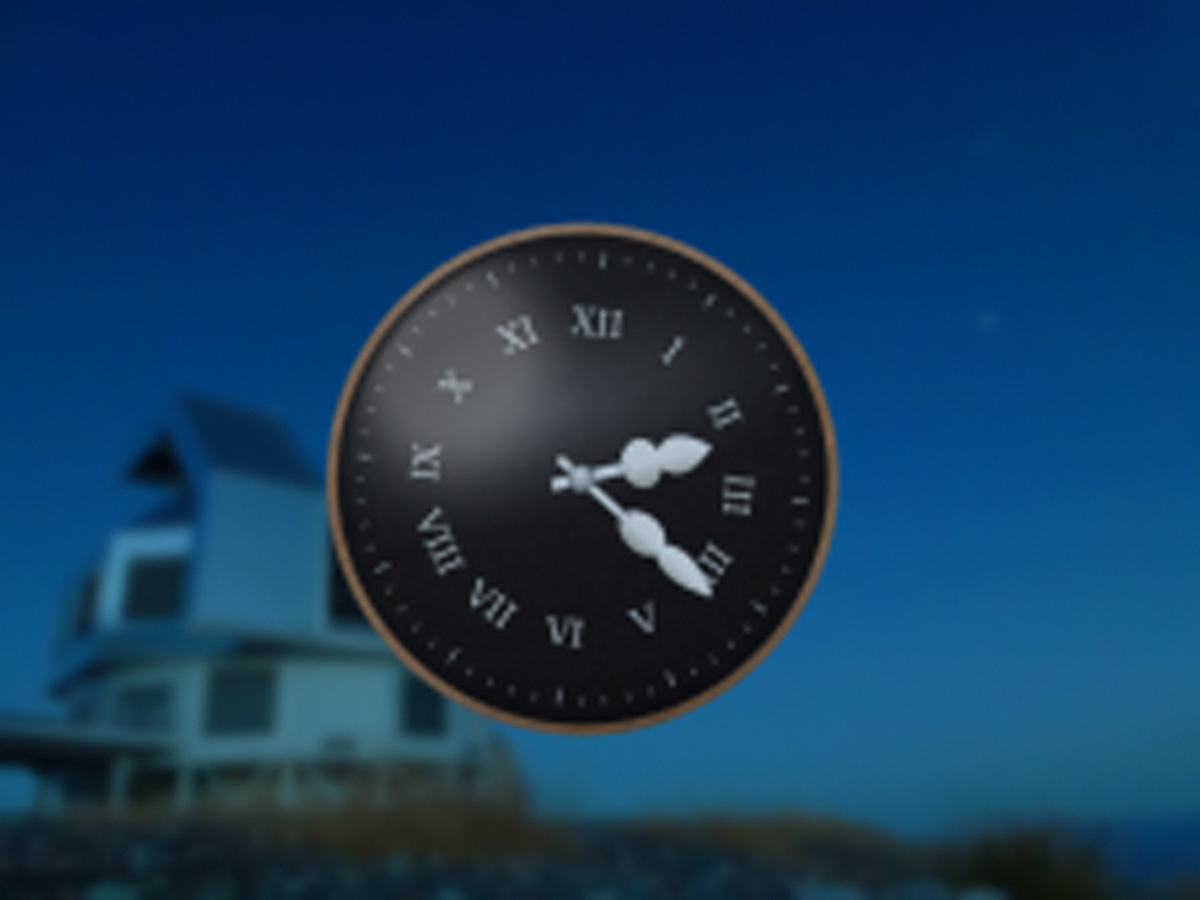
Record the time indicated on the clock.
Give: 2:21
